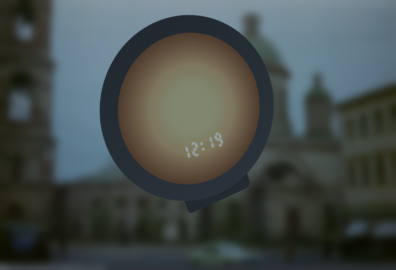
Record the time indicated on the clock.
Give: 12:19
